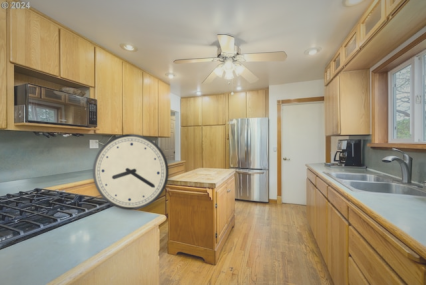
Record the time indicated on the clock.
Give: 8:20
